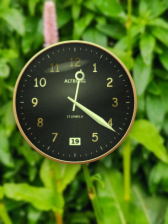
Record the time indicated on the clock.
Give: 12:21
